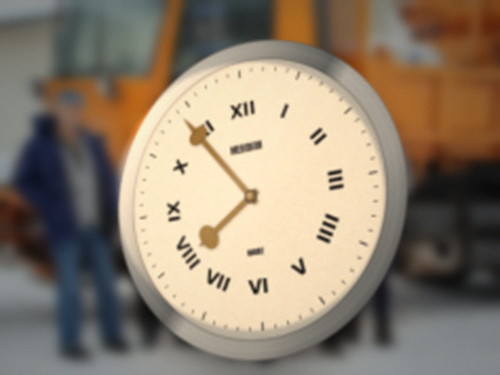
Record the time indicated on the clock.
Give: 7:54
